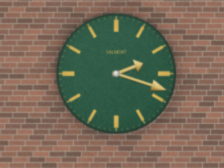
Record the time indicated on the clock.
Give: 2:18
